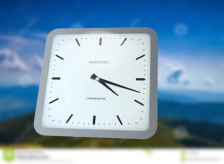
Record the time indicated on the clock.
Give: 4:18
